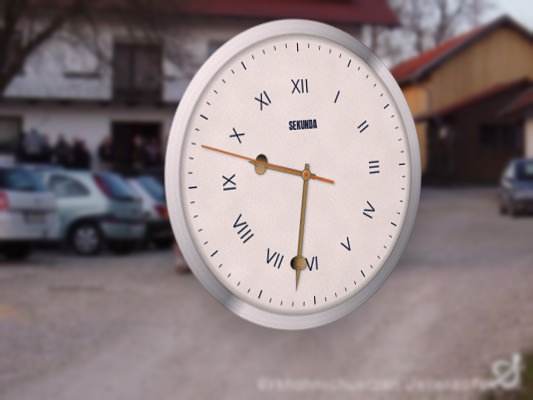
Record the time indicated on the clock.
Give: 9:31:48
